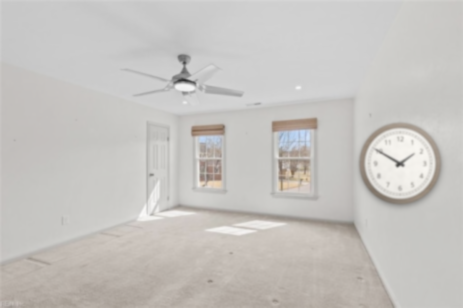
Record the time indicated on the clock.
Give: 1:50
